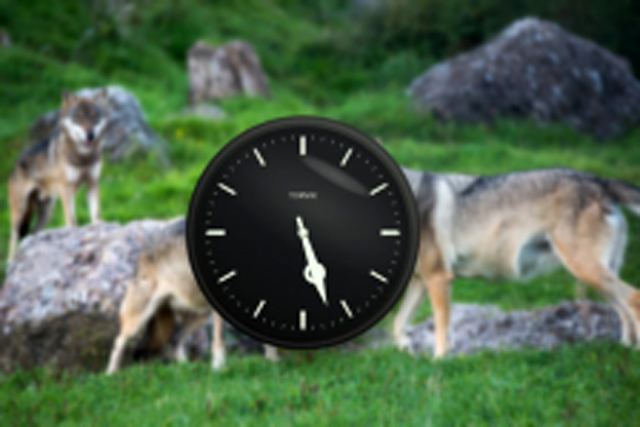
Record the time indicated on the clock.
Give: 5:27
